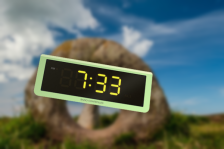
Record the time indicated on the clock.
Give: 7:33
